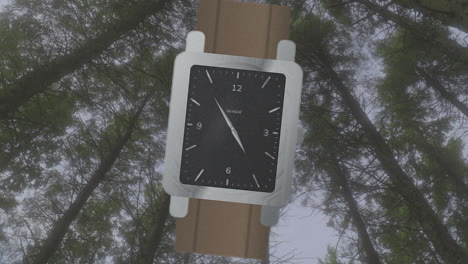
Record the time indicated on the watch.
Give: 4:54
